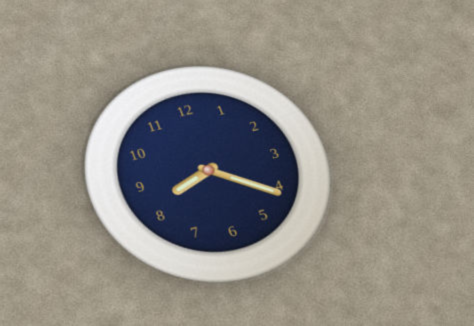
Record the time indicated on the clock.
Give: 8:21
